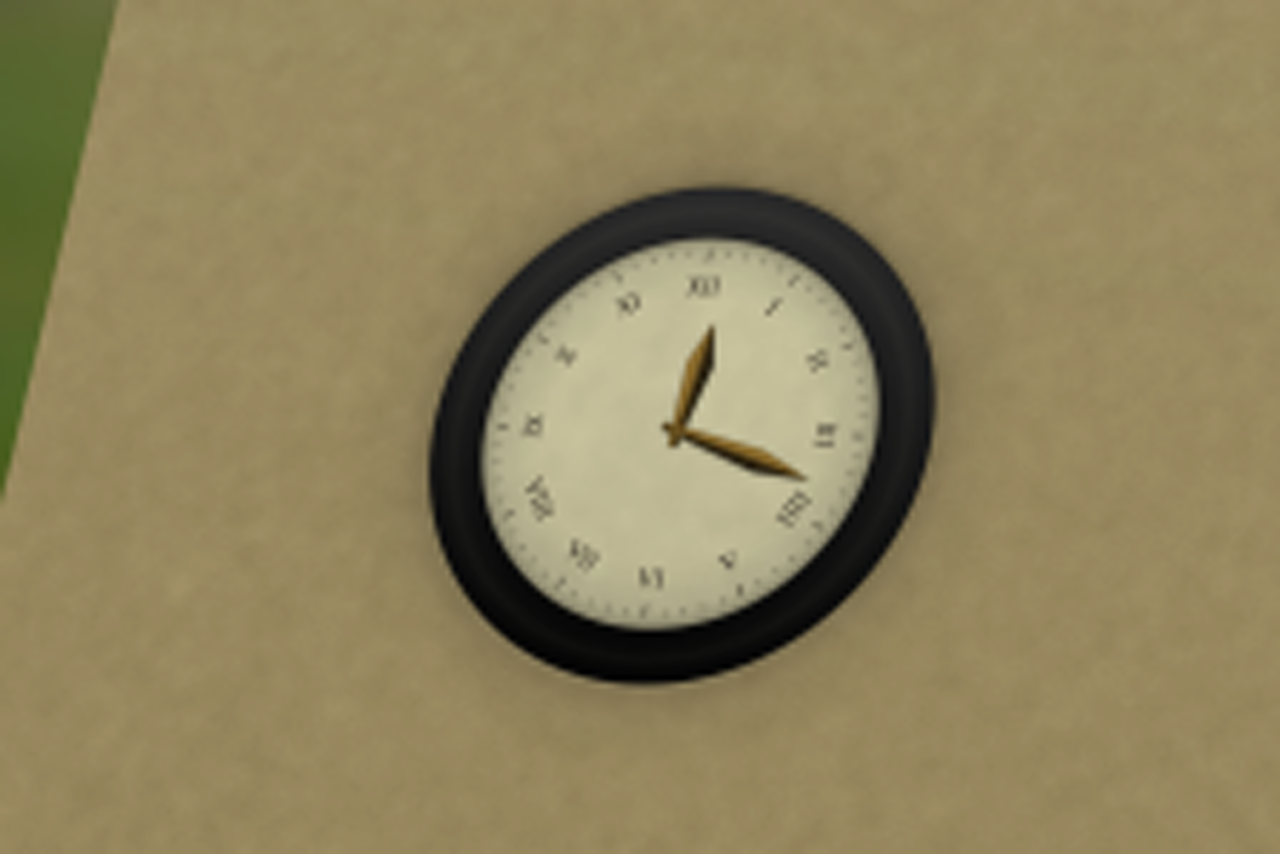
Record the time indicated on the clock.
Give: 12:18
